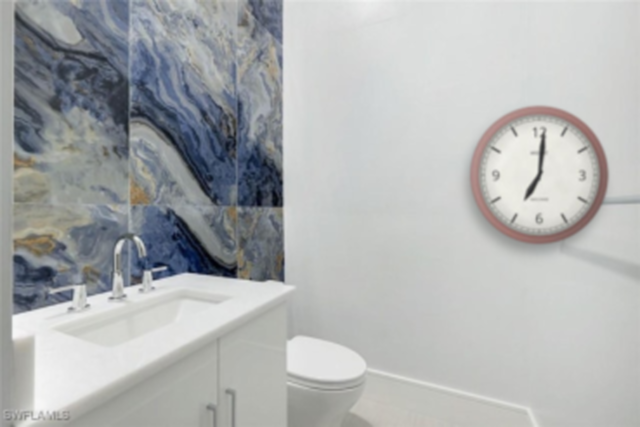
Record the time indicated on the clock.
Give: 7:01
